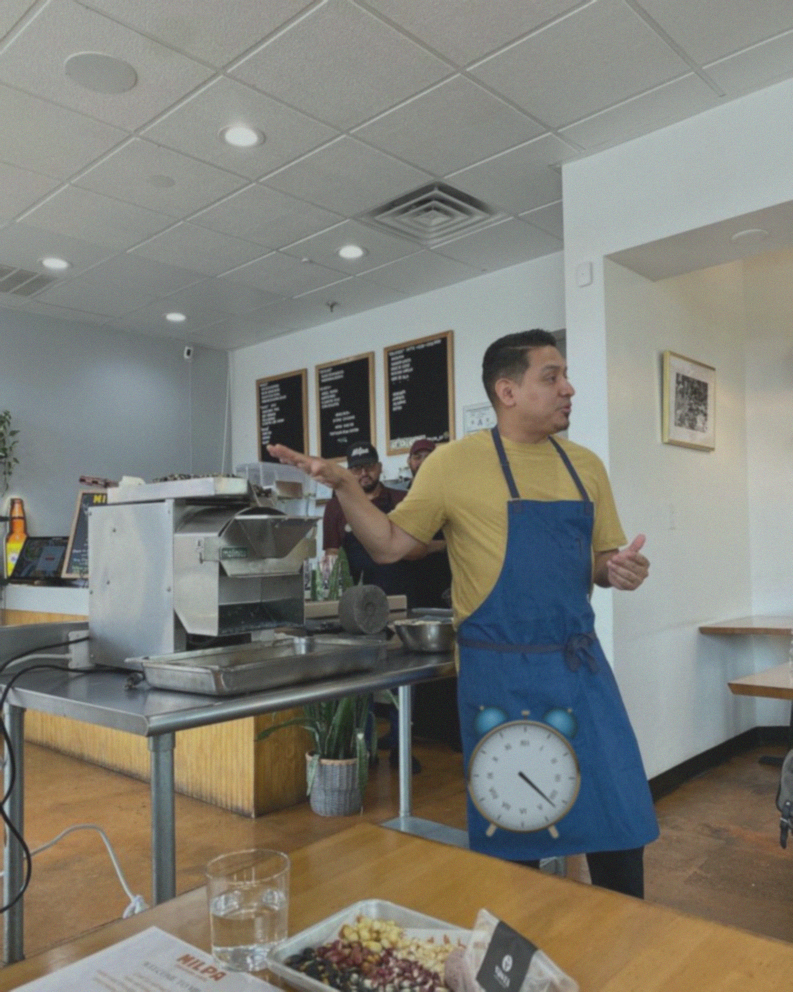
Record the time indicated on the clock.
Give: 4:22
